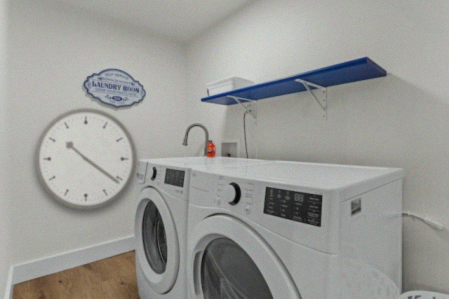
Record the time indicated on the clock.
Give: 10:21
